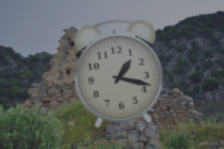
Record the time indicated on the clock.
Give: 1:18
